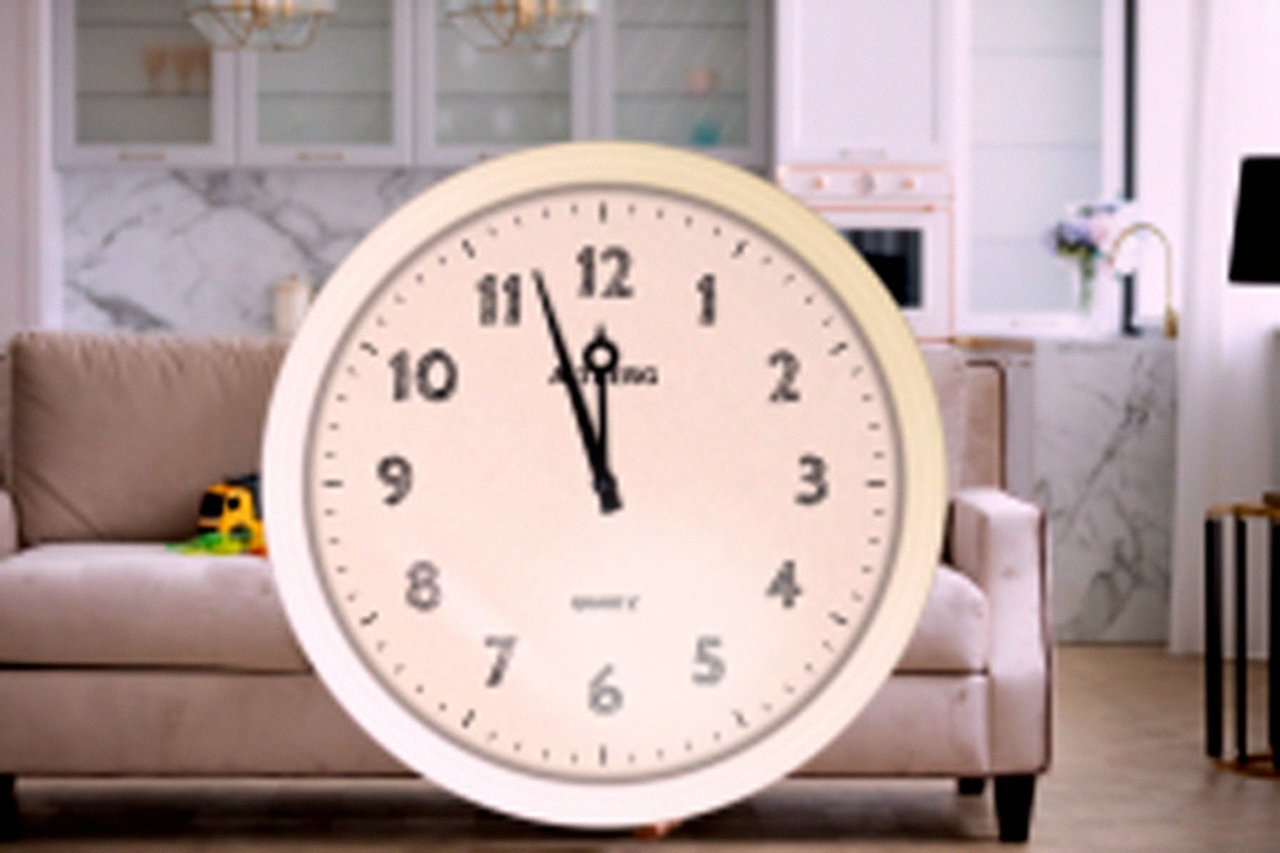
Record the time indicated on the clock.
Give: 11:57
